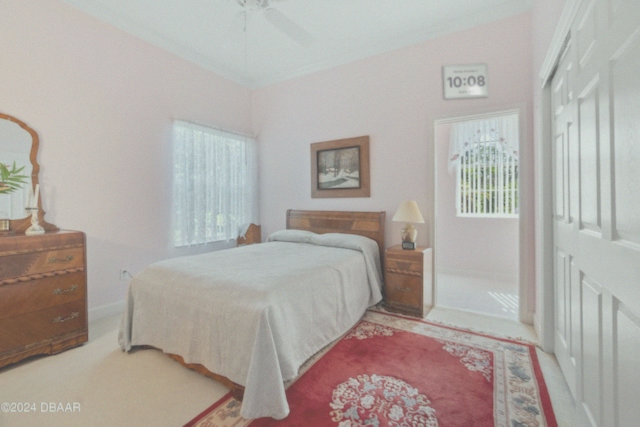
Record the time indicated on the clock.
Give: 10:08
